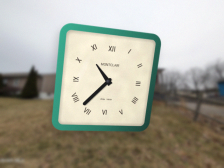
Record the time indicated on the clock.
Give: 10:37
